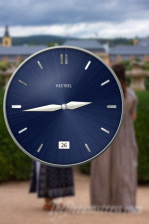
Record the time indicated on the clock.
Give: 2:44
